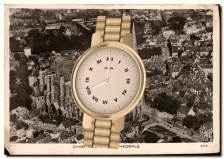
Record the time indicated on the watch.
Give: 8:00
